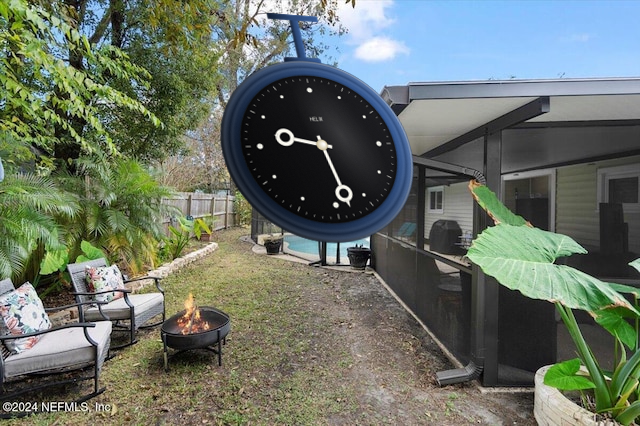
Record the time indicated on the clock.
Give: 9:28
